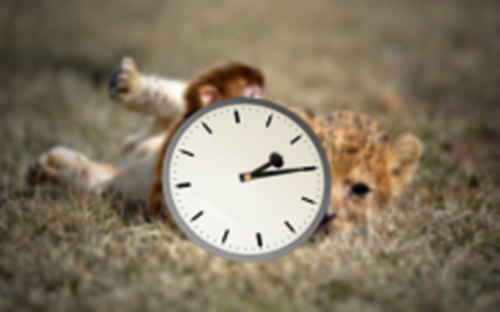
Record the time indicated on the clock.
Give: 2:15
